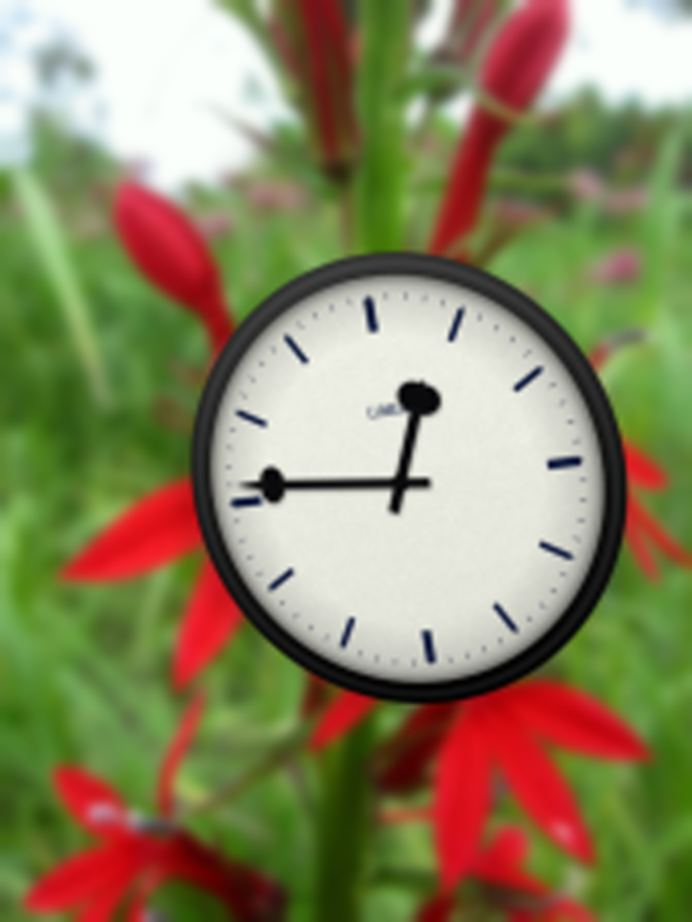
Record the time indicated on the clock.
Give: 12:46
